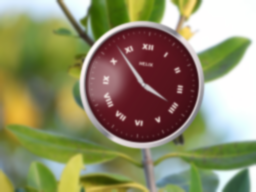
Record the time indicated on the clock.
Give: 3:53
